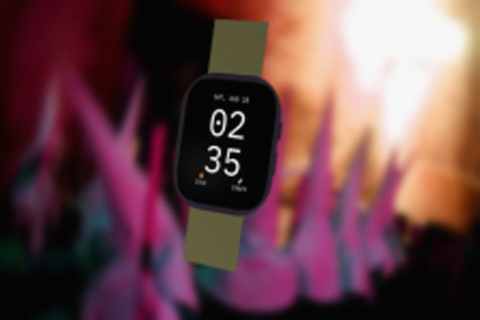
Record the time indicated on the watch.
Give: 2:35
